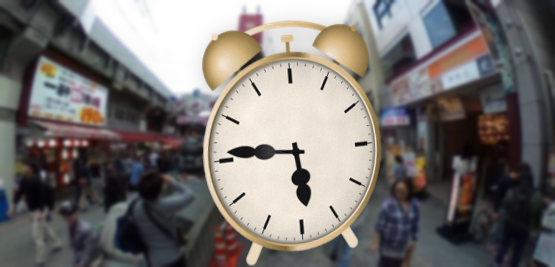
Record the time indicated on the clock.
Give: 5:46
